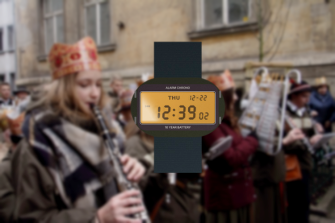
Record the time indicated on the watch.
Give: 12:39:02
